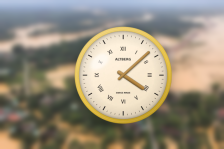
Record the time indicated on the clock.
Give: 4:08
